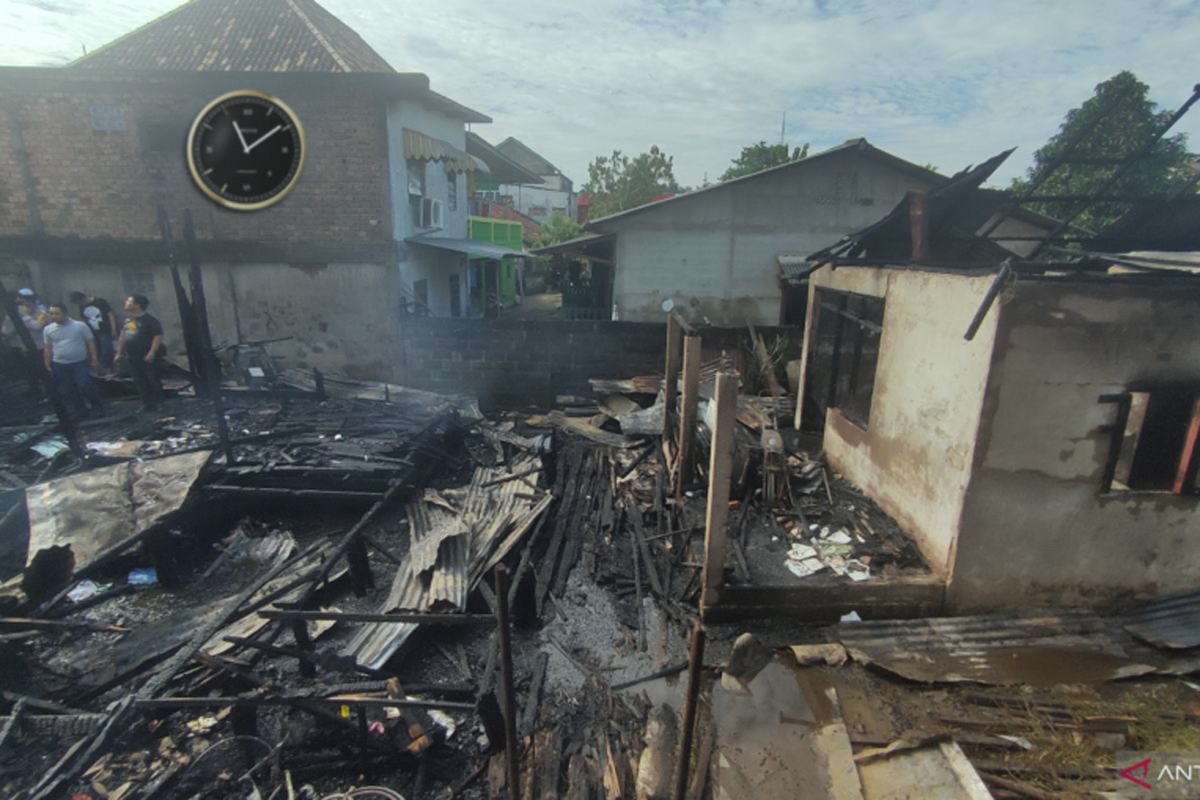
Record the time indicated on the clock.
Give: 11:09
